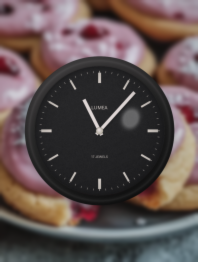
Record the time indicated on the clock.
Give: 11:07
